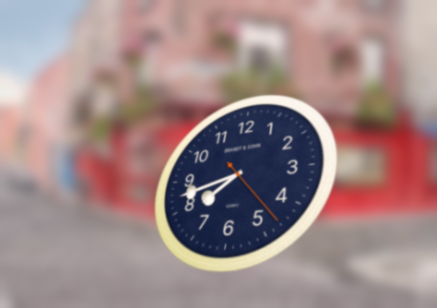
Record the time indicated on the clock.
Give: 7:42:23
